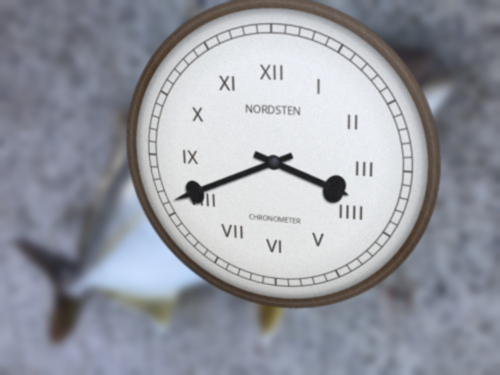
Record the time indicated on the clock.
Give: 3:41
